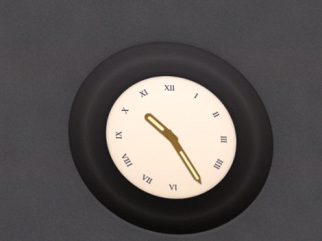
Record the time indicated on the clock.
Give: 10:25
